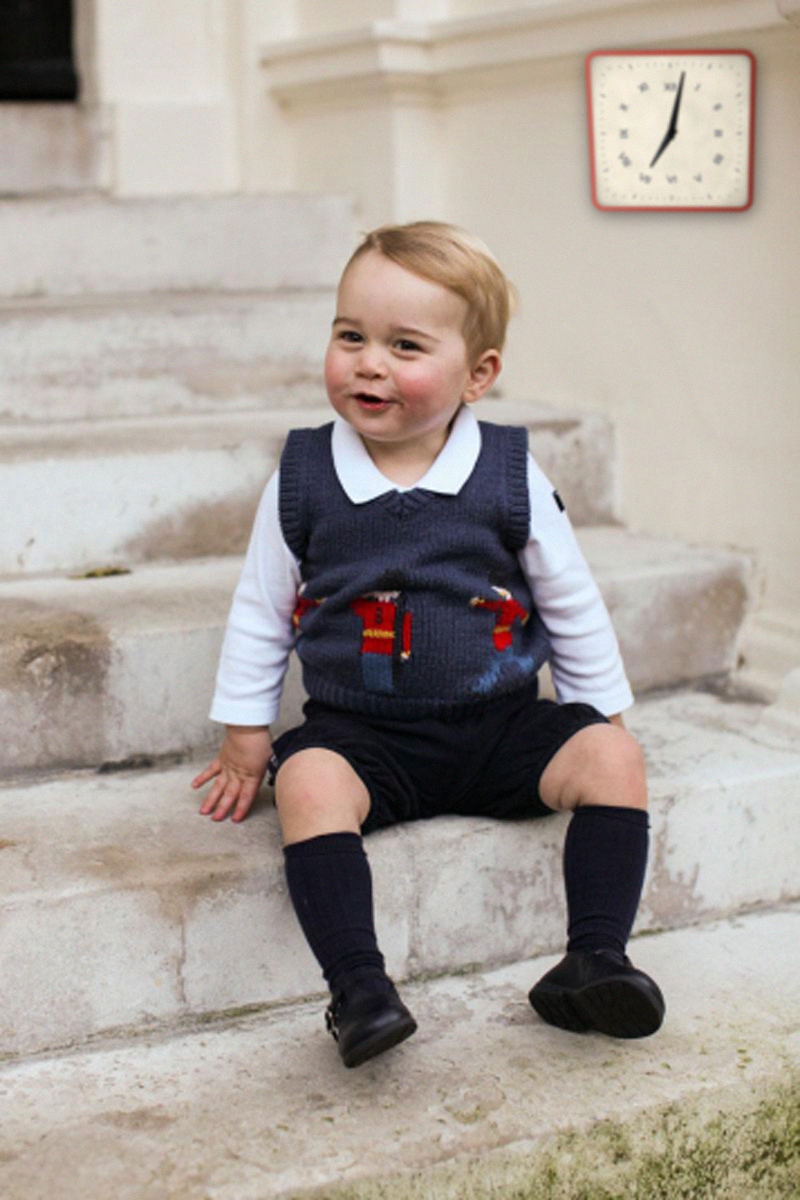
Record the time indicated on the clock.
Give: 7:02
